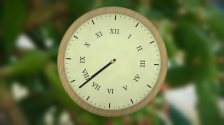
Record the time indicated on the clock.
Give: 7:38
